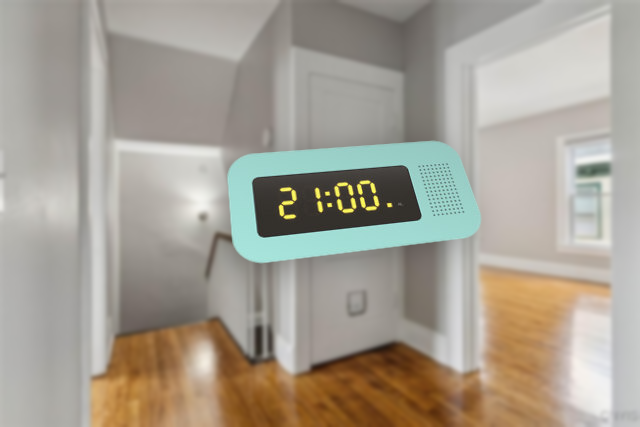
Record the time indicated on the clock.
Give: 21:00
